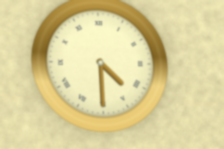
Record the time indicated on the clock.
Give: 4:30
